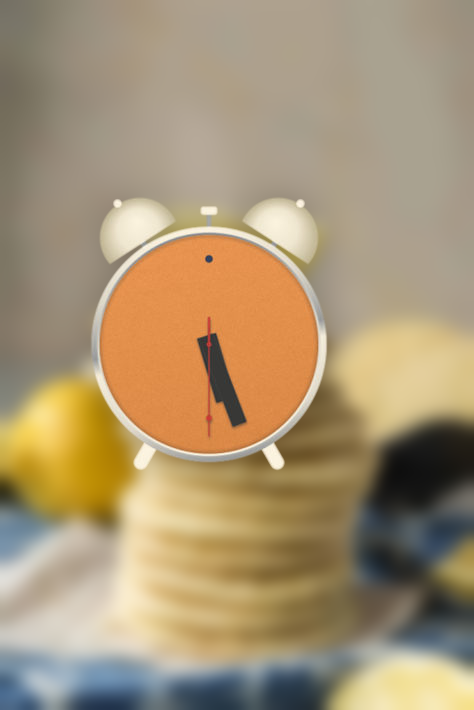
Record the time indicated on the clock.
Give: 5:26:30
